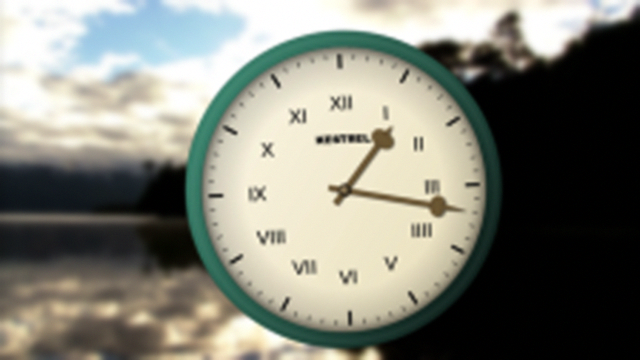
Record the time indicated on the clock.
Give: 1:17
